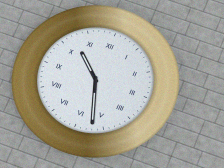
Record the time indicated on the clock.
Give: 10:27
